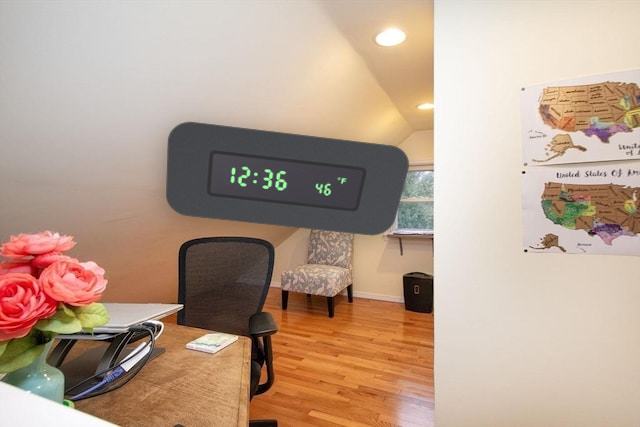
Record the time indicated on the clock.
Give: 12:36
